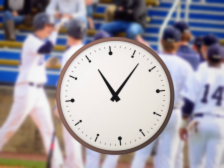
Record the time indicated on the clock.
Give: 11:07
